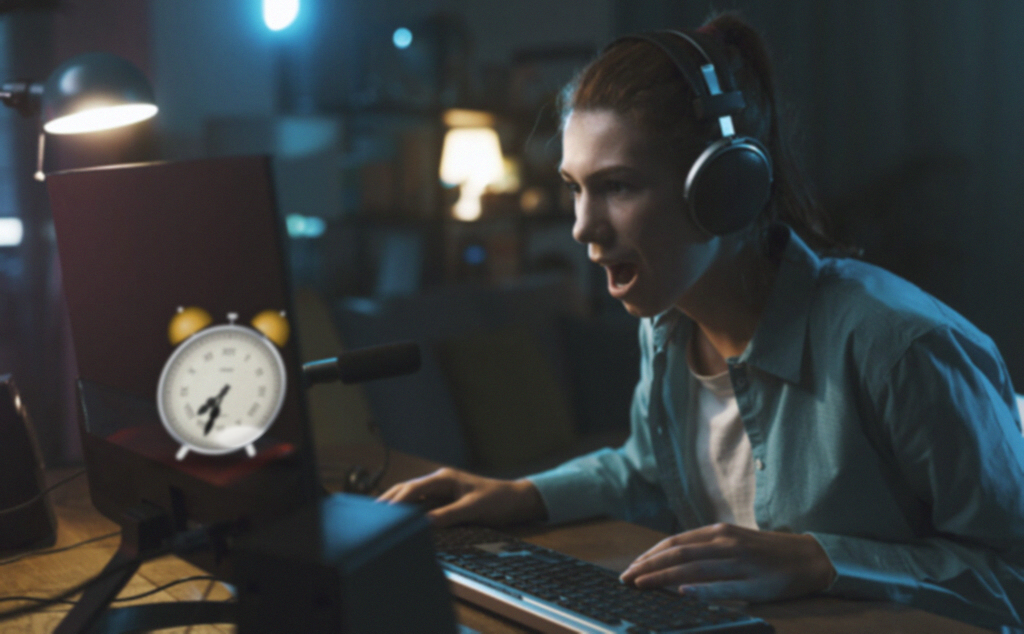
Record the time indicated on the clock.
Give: 7:33
